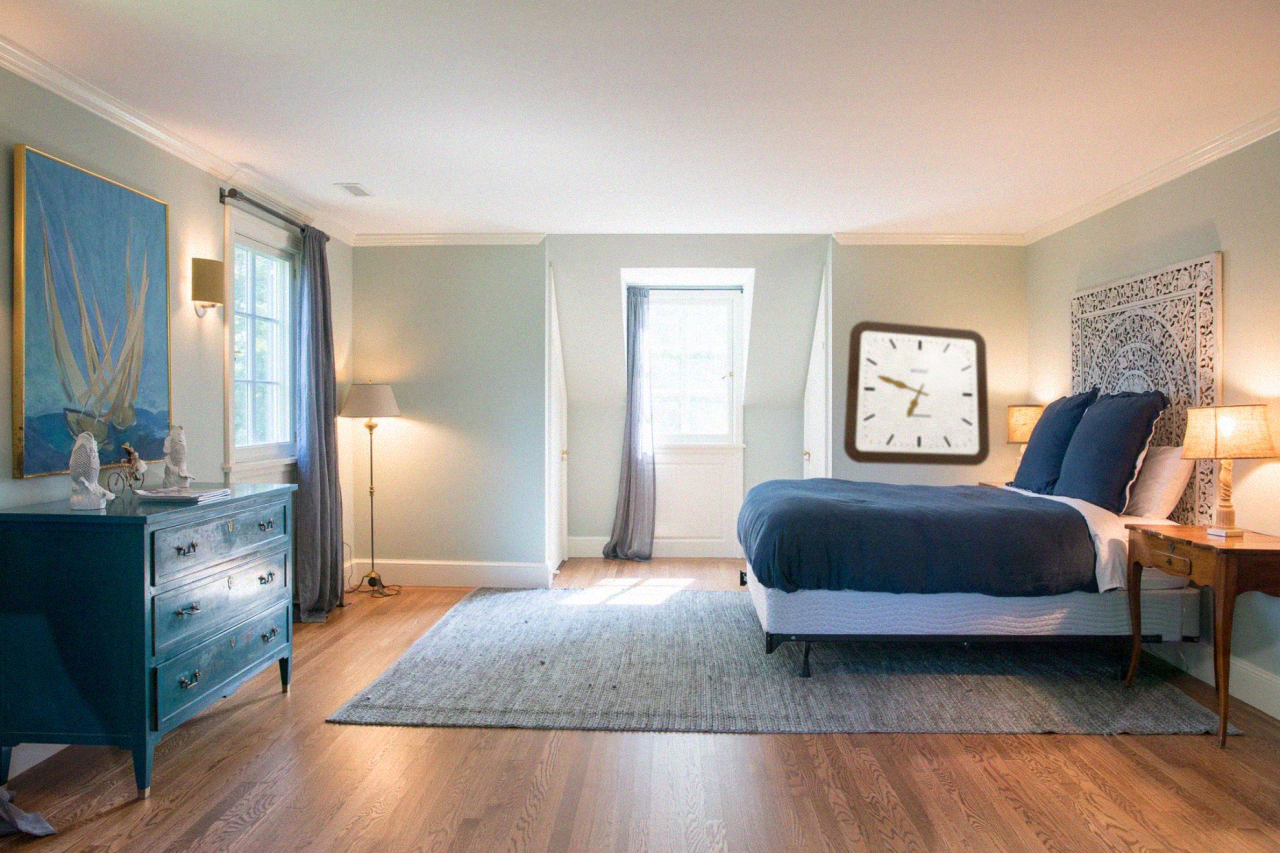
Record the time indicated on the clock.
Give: 6:48
